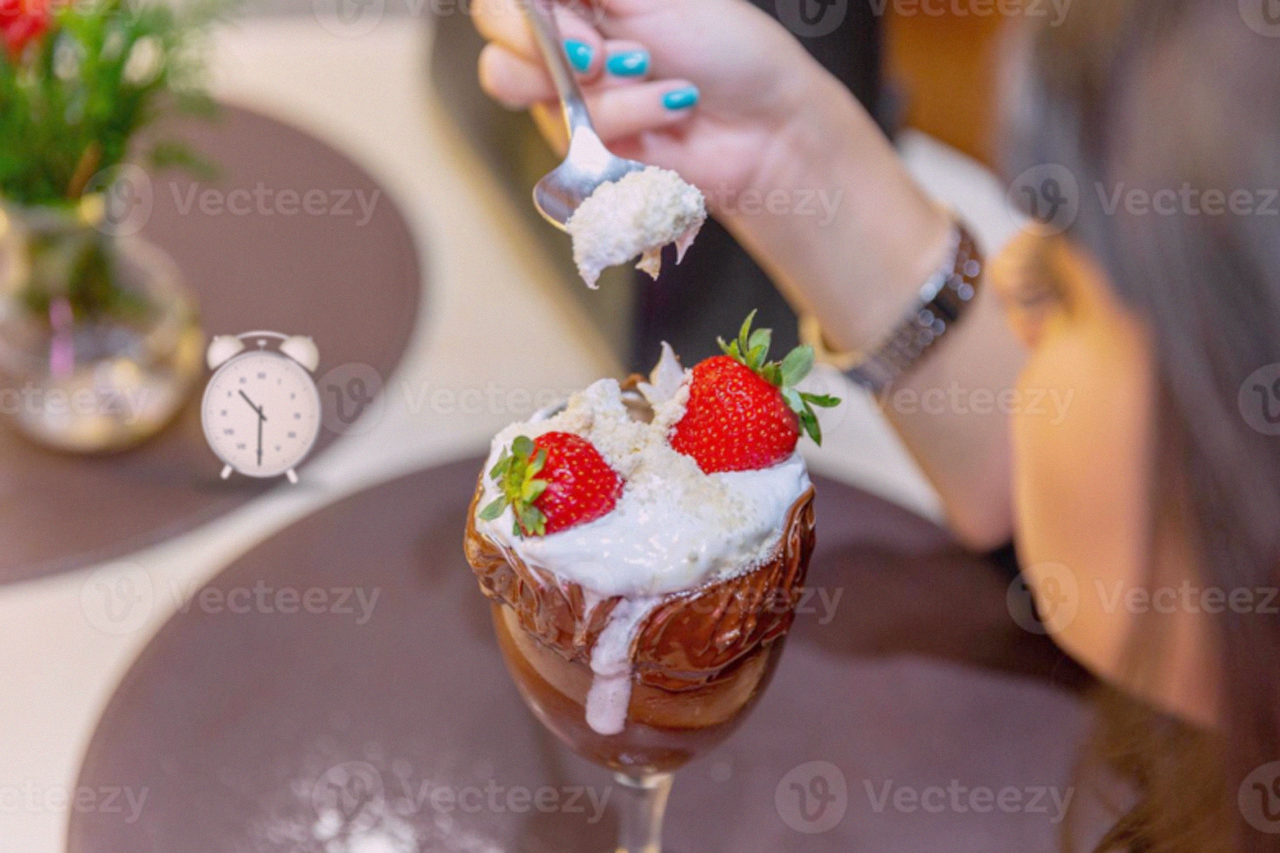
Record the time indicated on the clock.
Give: 10:30
